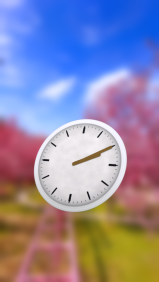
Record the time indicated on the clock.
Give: 2:10
